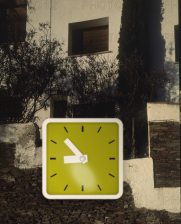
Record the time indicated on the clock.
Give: 8:53
